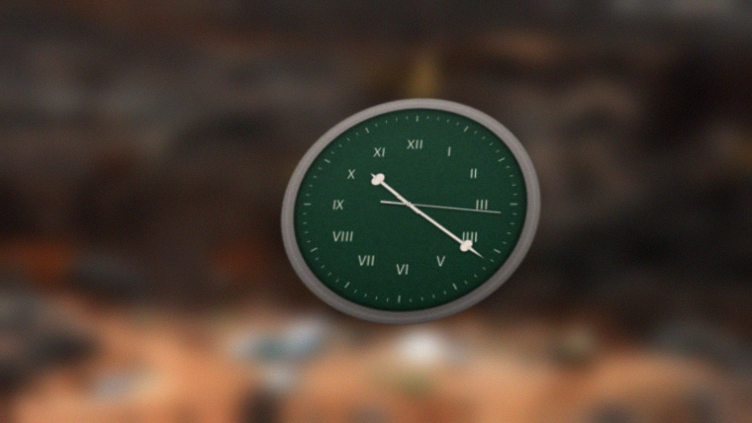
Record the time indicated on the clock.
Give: 10:21:16
